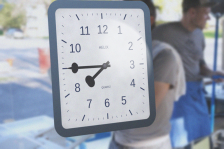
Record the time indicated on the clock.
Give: 7:45
